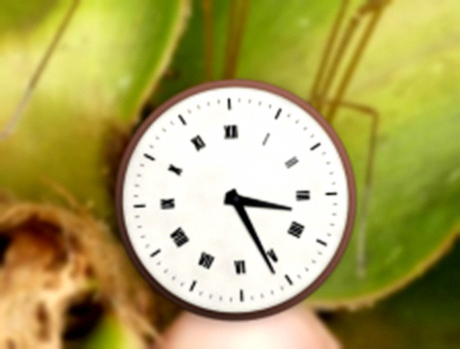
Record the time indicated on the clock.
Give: 3:26
